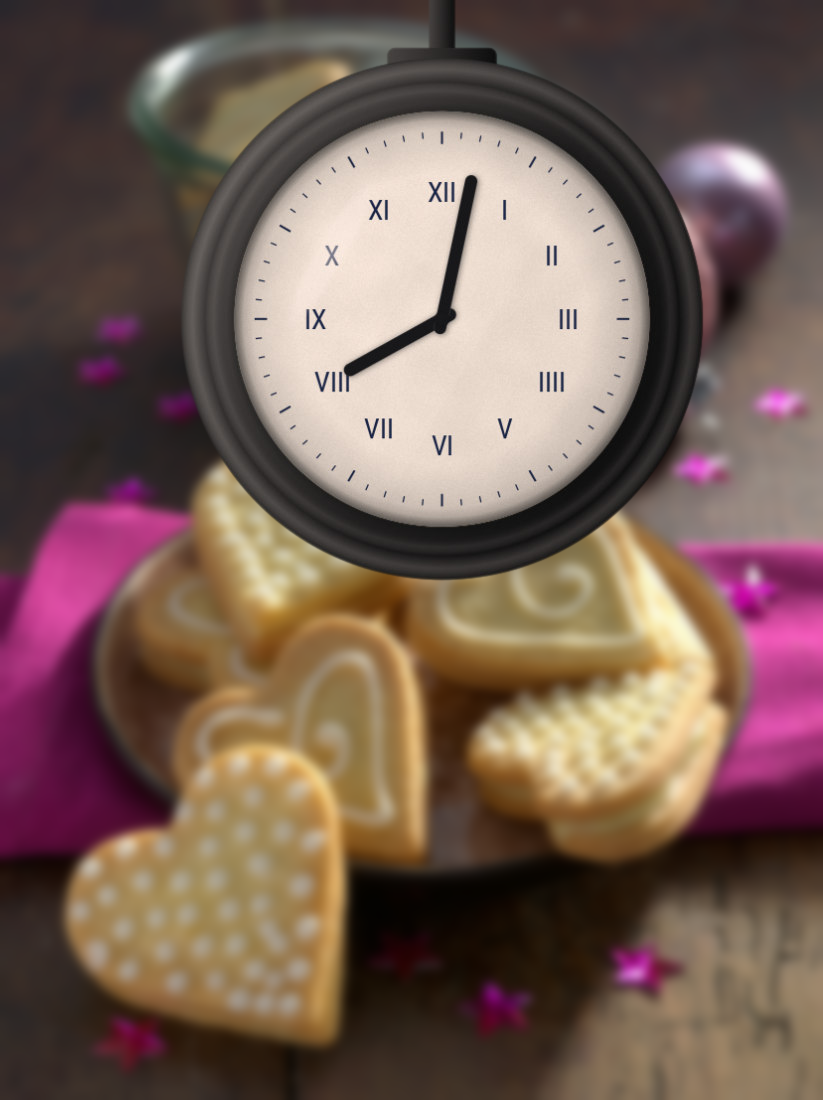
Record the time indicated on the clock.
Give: 8:02
